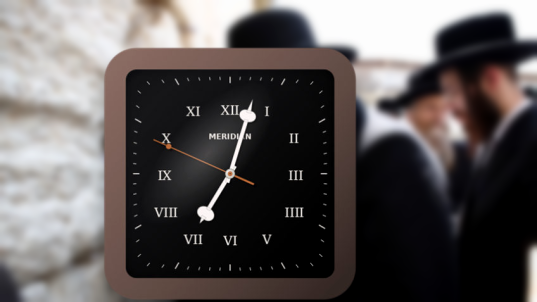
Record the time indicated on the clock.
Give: 7:02:49
